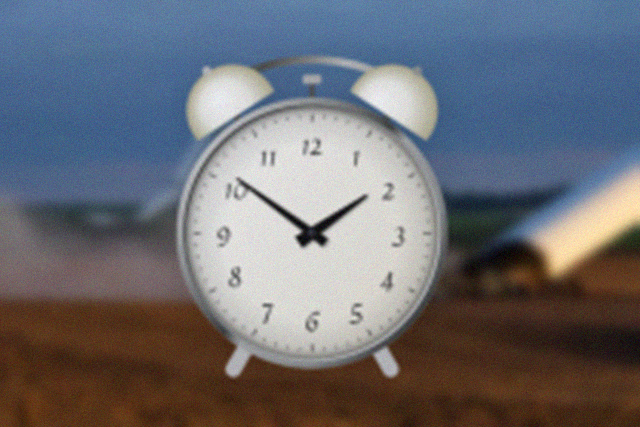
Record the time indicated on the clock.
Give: 1:51
